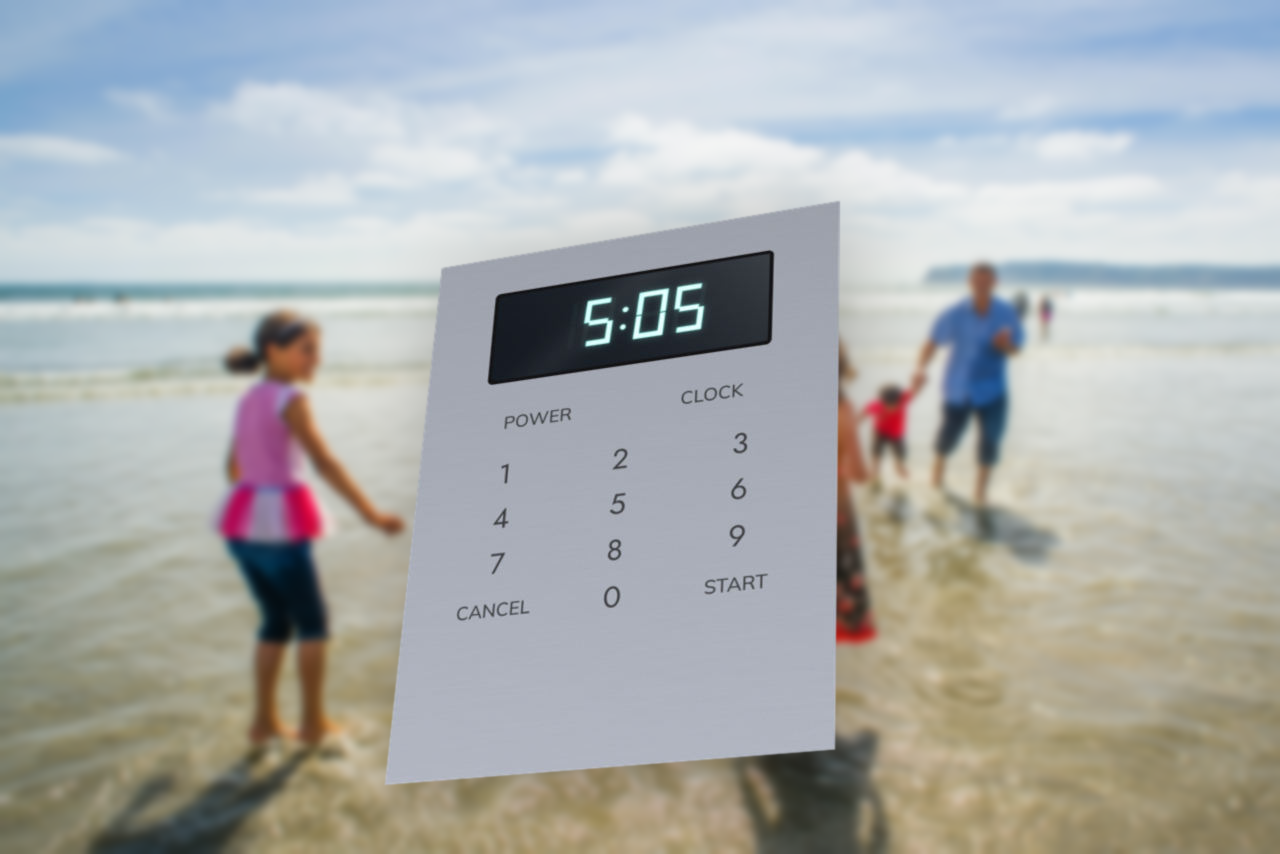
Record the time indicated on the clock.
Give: 5:05
